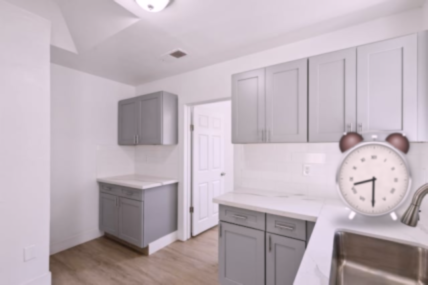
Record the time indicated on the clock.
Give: 8:30
